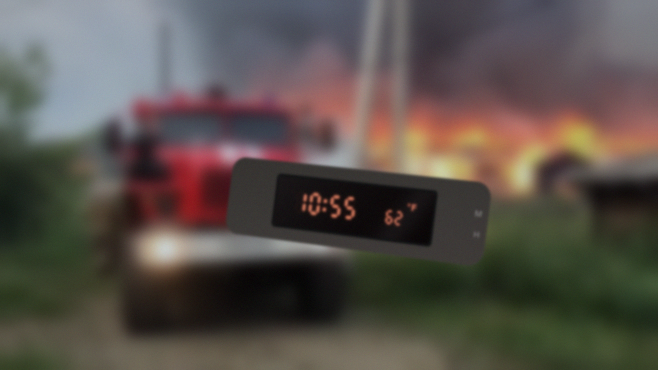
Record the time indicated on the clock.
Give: 10:55
